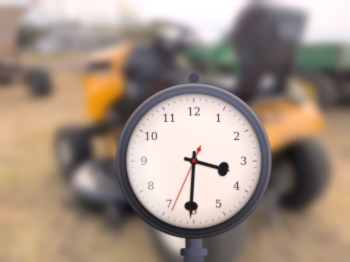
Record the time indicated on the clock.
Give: 3:30:34
